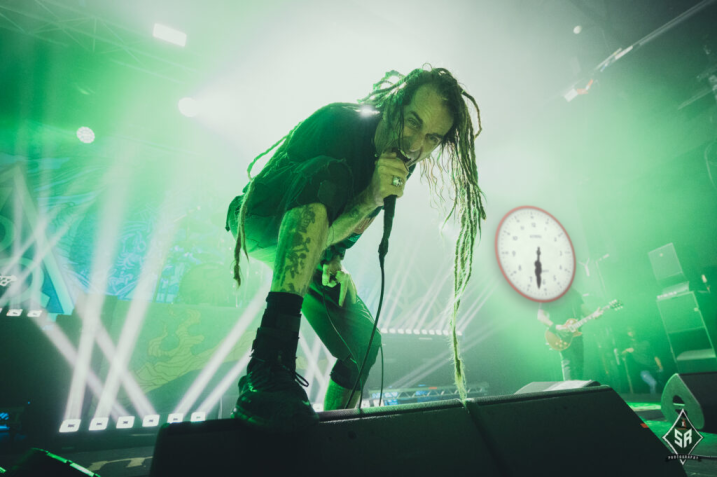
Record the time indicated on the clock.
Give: 6:32
